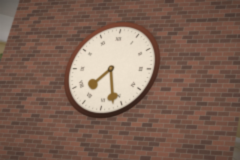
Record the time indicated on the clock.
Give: 7:27
